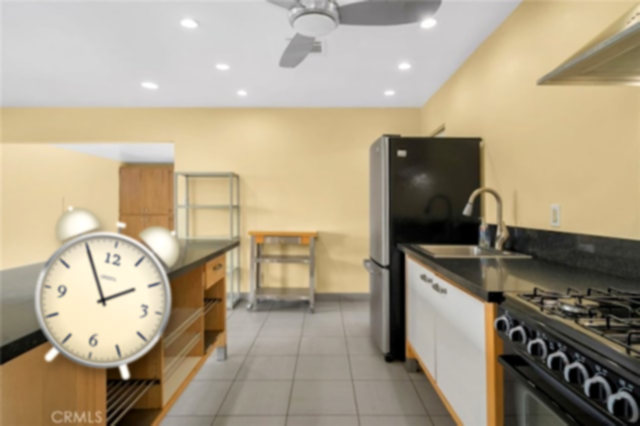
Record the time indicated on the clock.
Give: 1:55
